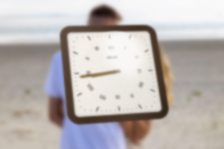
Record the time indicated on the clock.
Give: 8:44
